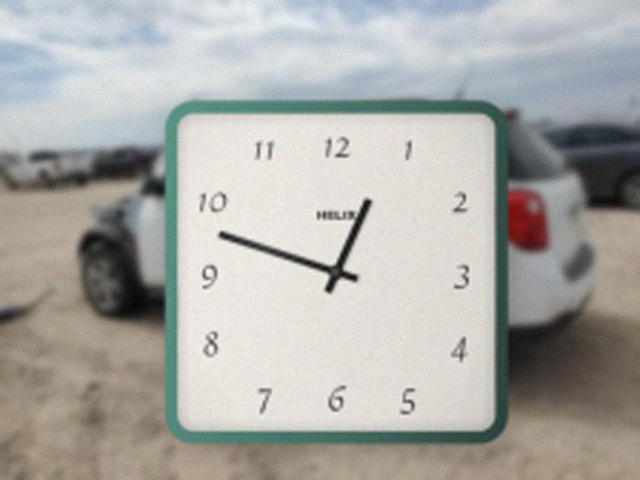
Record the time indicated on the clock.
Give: 12:48
